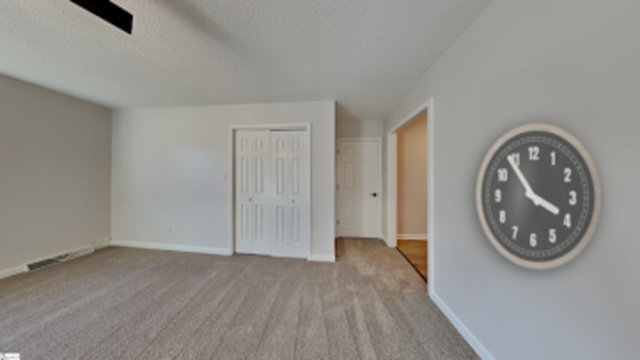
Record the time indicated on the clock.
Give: 3:54
